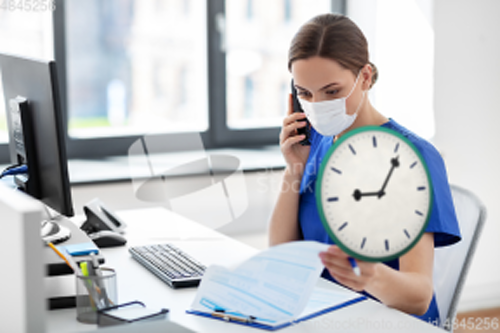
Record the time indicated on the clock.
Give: 9:06
